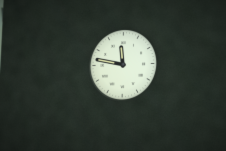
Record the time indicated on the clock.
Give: 11:47
